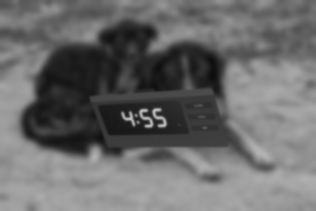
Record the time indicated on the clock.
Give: 4:55
